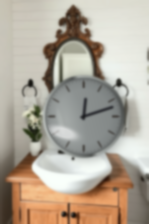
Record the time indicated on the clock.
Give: 12:12
